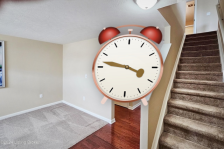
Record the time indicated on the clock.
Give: 3:47
